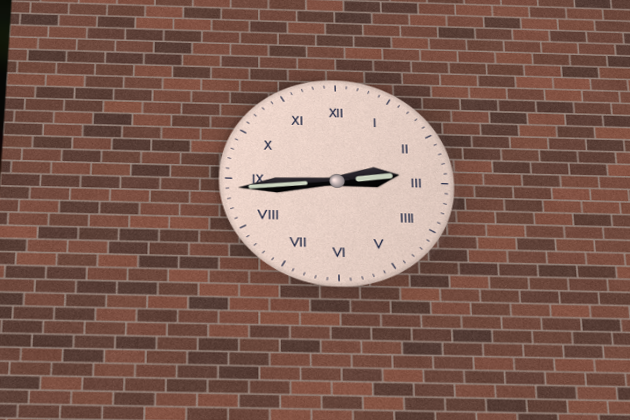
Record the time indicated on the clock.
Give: 2:44
